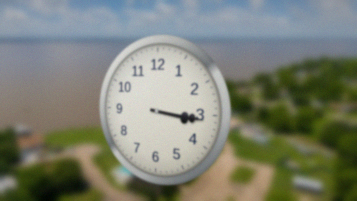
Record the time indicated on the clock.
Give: 3:16
